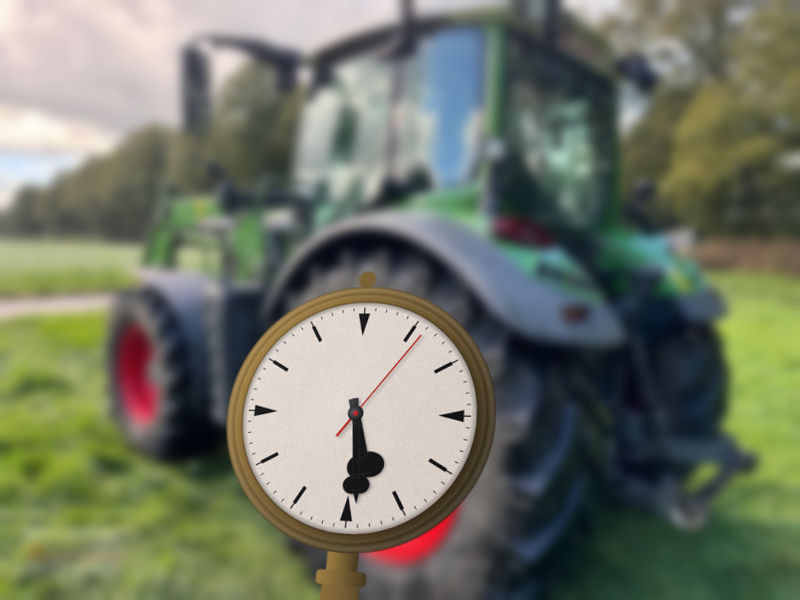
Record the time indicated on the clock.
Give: 5:29:06
